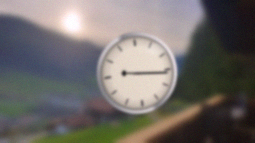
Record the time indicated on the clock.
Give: 9:16
